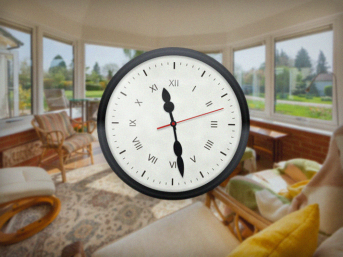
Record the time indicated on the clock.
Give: 11:28:12
